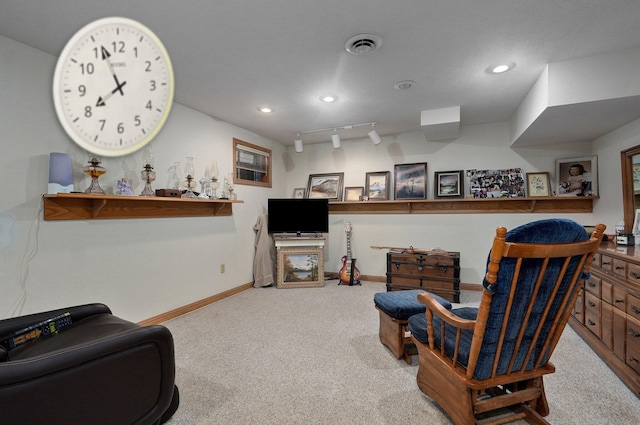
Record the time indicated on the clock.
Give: 7:56
